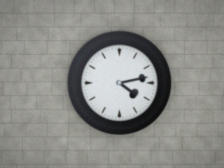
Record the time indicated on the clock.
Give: 4:13
